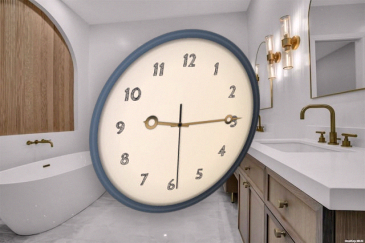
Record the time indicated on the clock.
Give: 9:14:29
